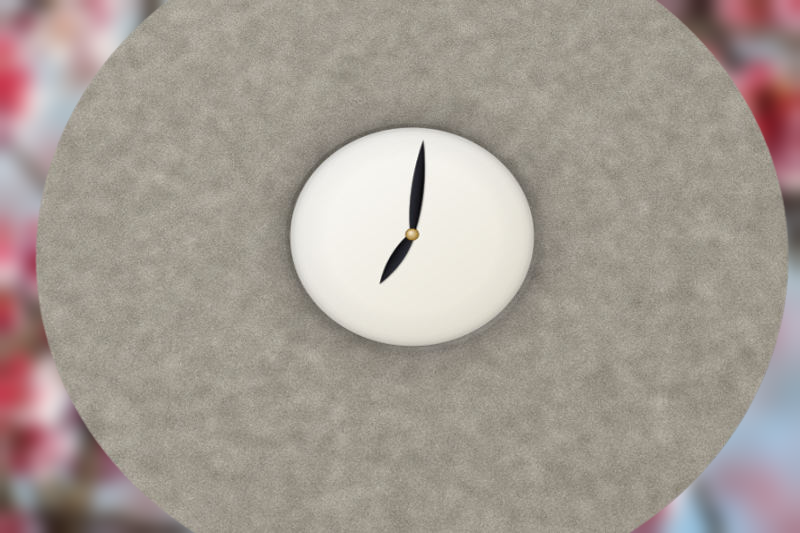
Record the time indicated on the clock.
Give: 7:01
